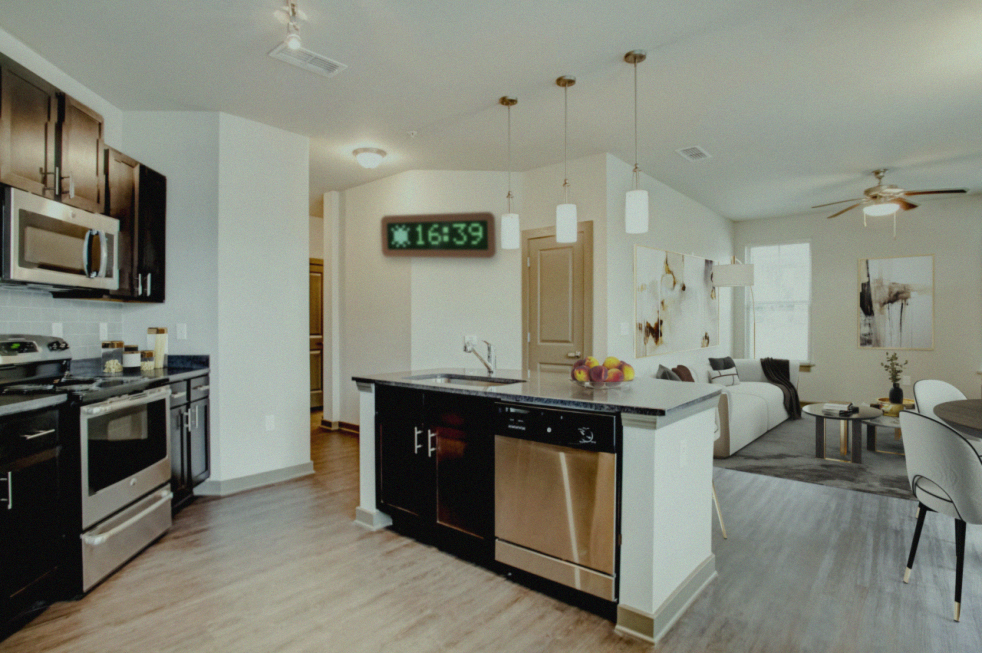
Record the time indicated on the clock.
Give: 16:39
